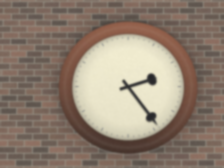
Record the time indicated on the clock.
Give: 2:24
